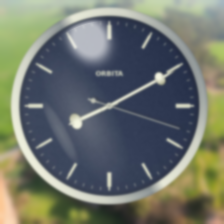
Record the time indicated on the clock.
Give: 8:10:18
